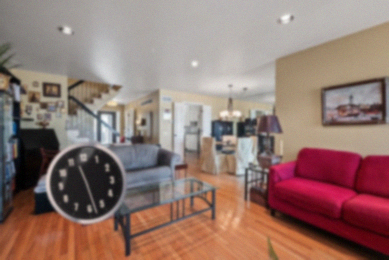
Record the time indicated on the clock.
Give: 11:28
